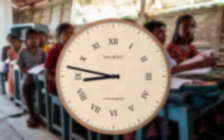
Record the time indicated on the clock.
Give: 8:47
